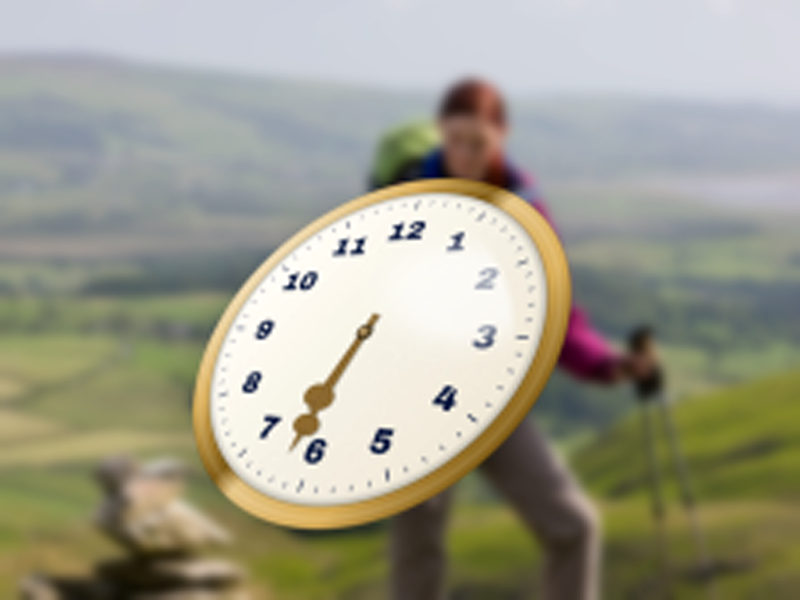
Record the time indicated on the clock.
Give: 6:32
